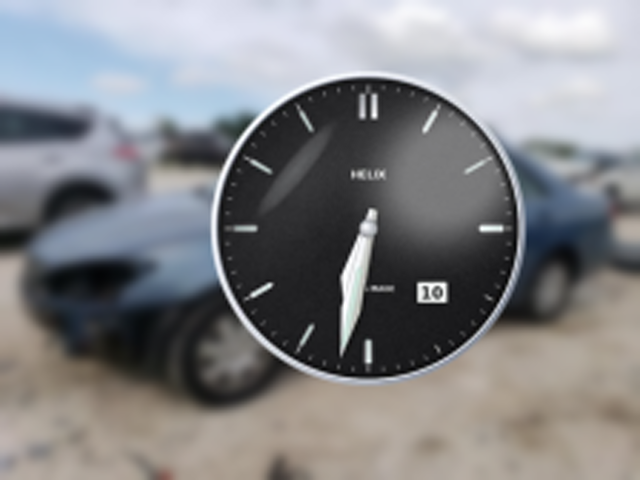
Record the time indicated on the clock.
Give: 6:32
